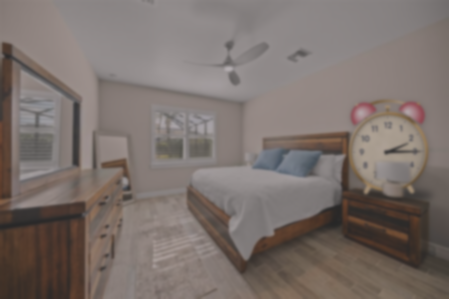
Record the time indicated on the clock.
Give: 2:15
